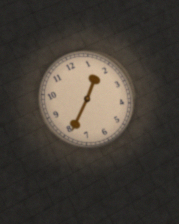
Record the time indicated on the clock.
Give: 1:39
